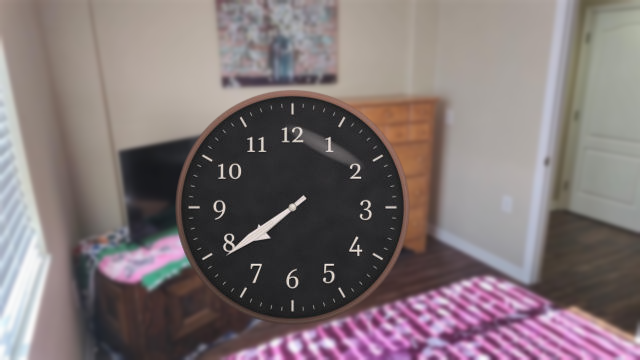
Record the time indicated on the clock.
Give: 7:39
